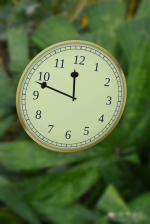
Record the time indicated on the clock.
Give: 11:48
